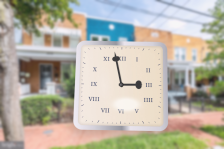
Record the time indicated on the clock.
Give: 2:58
